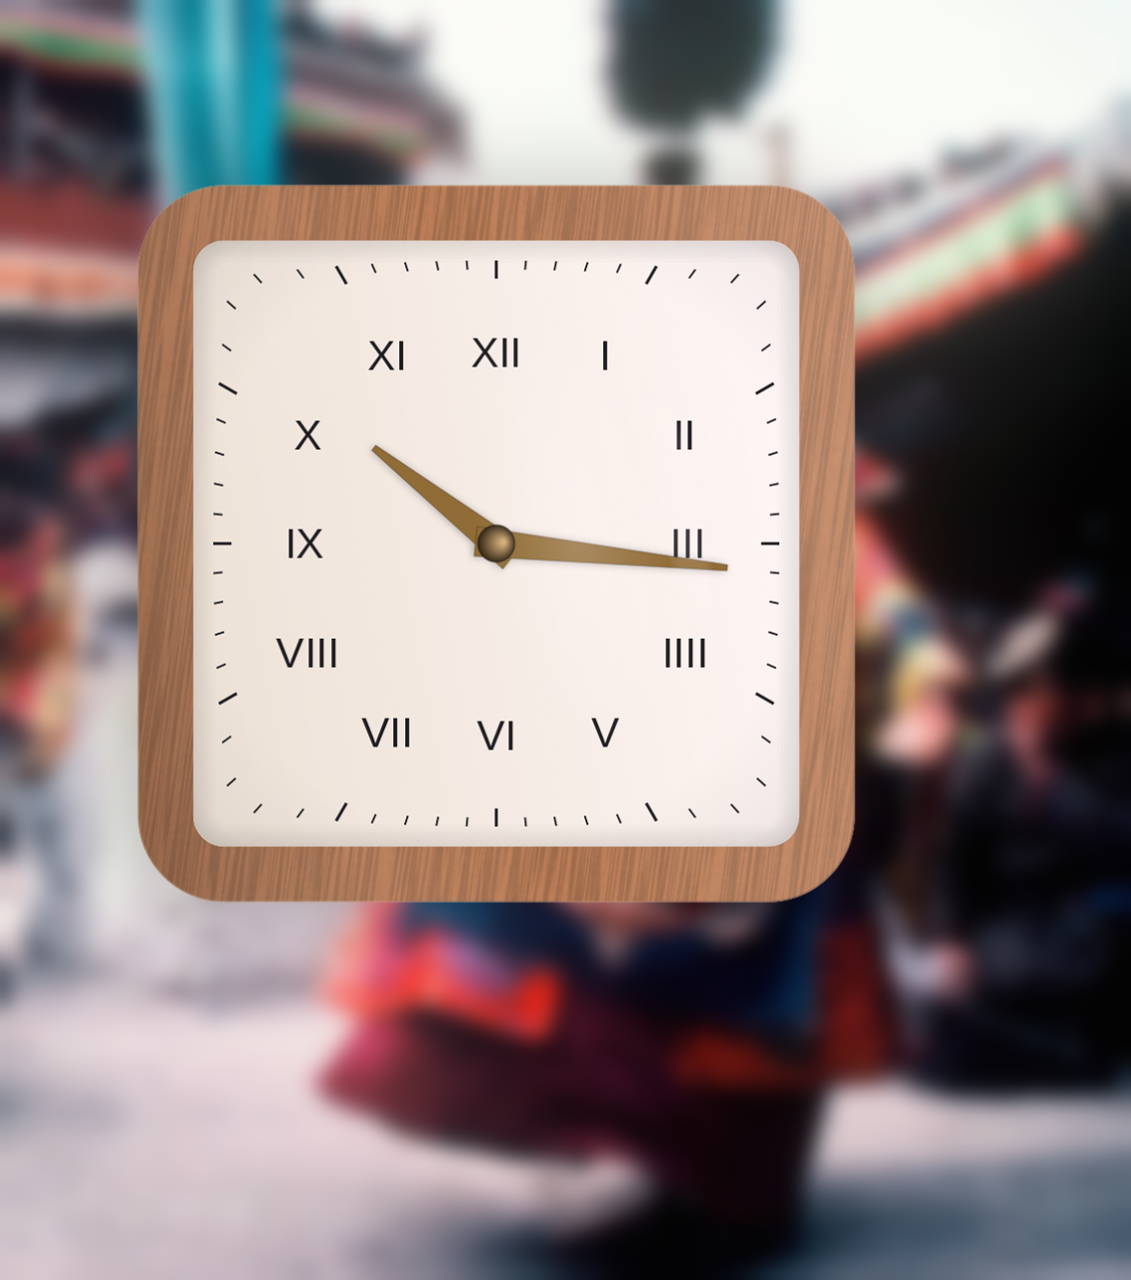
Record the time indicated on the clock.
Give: 10:16
